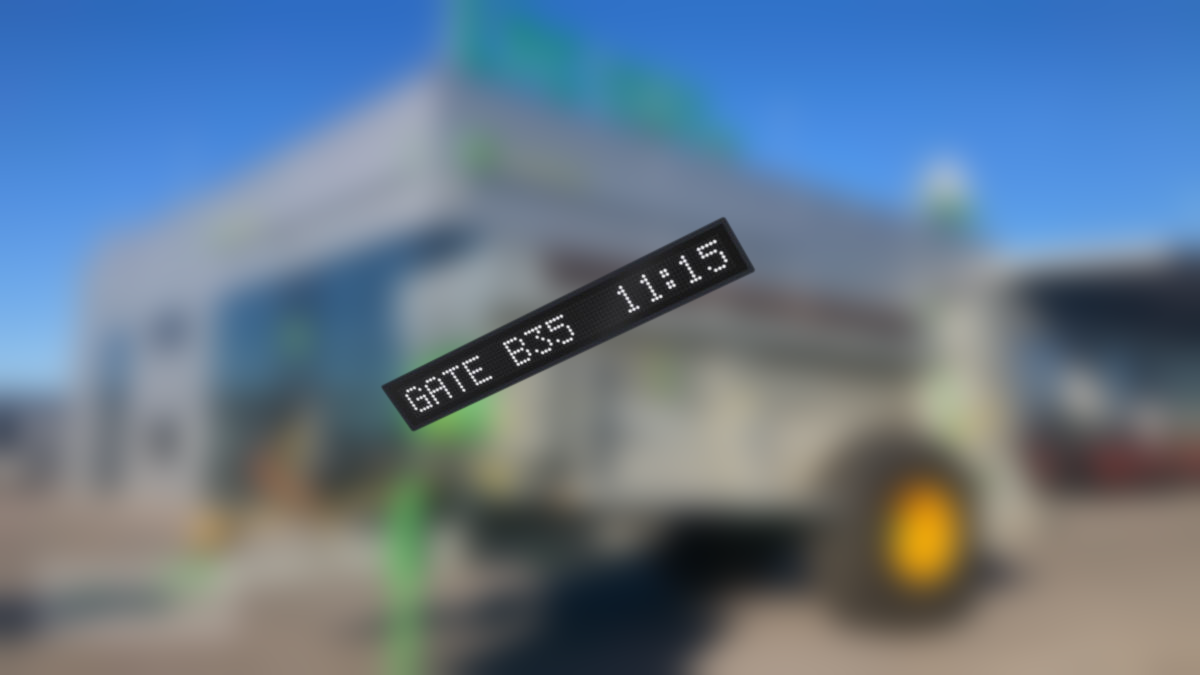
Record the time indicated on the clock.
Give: 11:15
